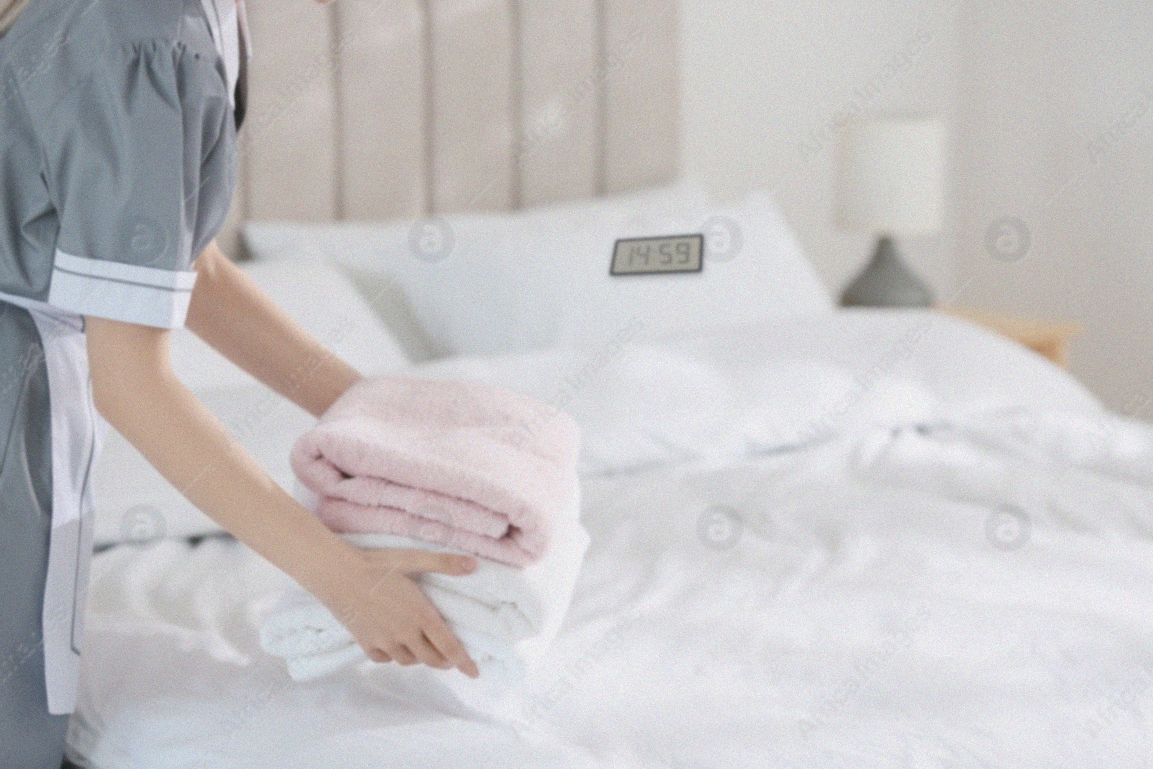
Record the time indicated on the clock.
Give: 14:59
